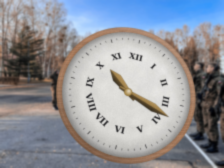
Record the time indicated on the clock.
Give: 10:18
